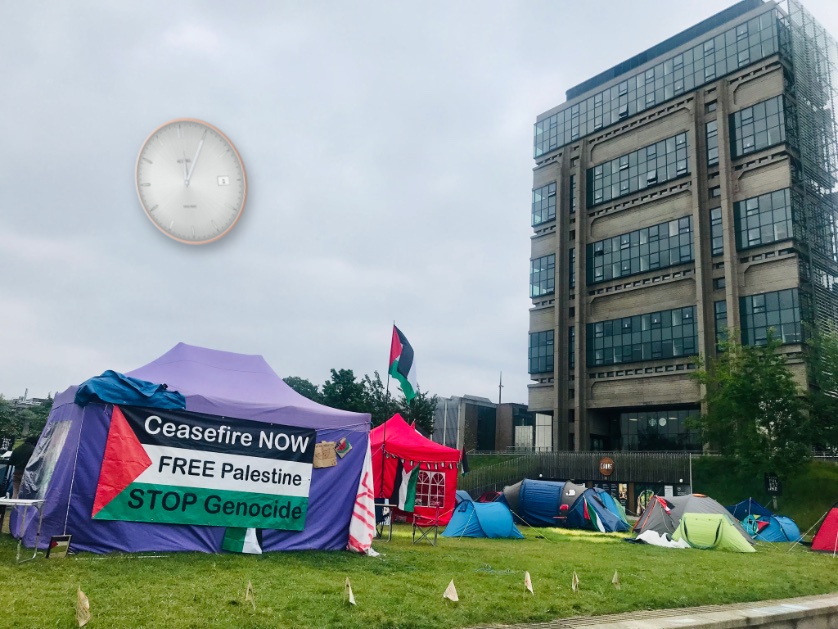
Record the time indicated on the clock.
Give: 12:05
